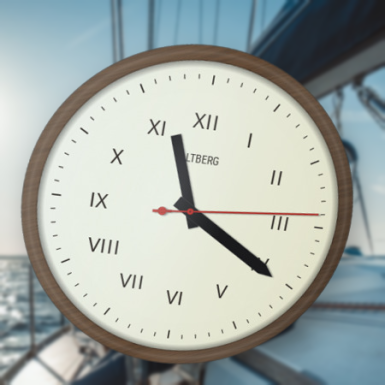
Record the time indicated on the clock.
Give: 11:20:14
